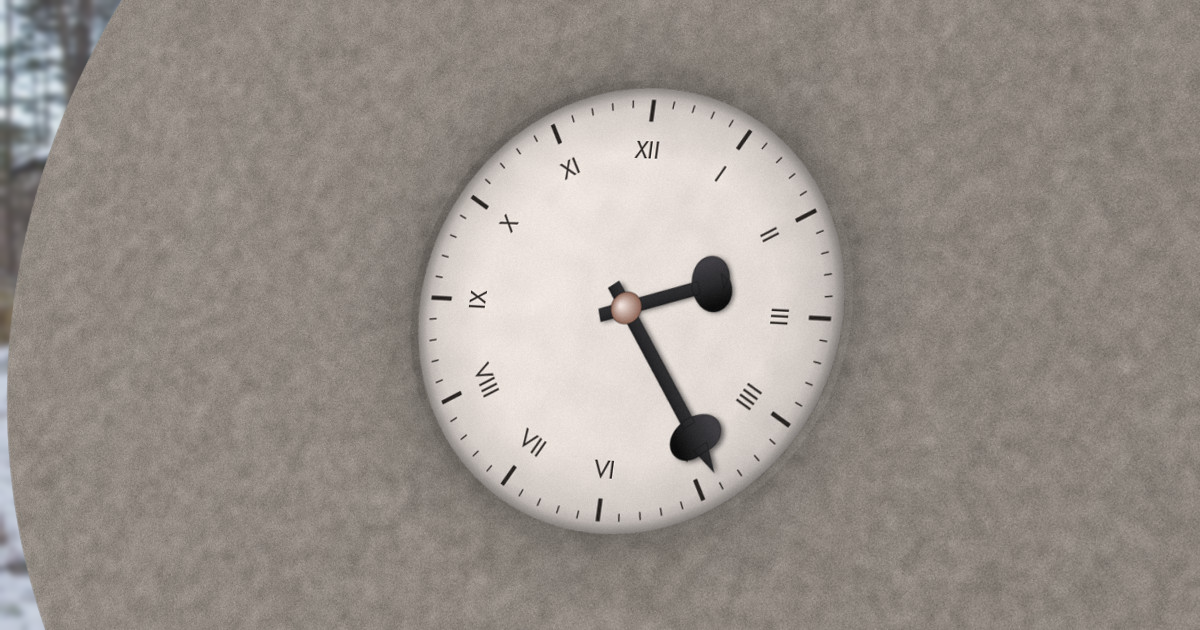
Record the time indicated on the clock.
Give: 2:24
